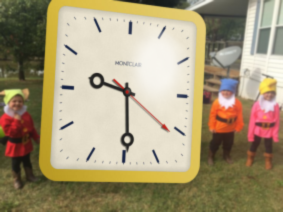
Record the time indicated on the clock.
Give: 9:29:21
